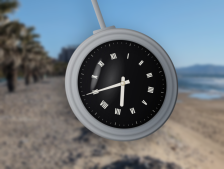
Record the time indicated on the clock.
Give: 6:45
